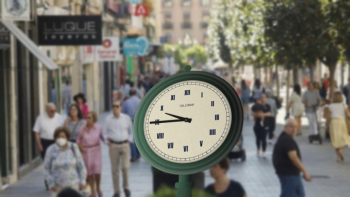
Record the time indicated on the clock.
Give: 9:45
